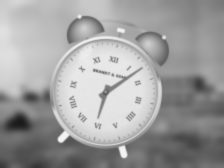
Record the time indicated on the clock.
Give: 6:07
